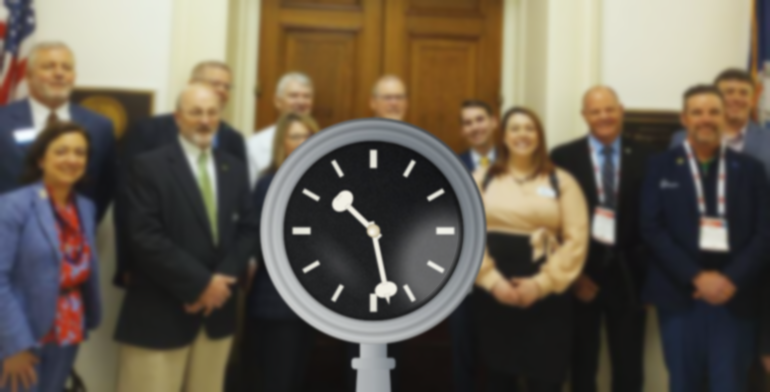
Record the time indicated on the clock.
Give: 10:28
